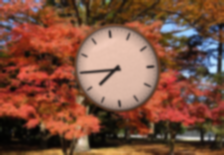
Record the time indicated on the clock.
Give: 7:45
